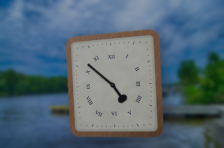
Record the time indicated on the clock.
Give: 4:52
